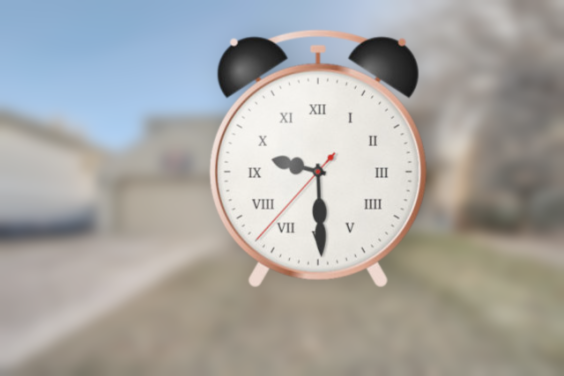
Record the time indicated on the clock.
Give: 9:29:37
